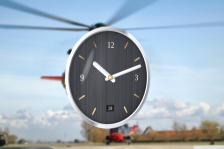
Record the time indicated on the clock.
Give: 10:12
